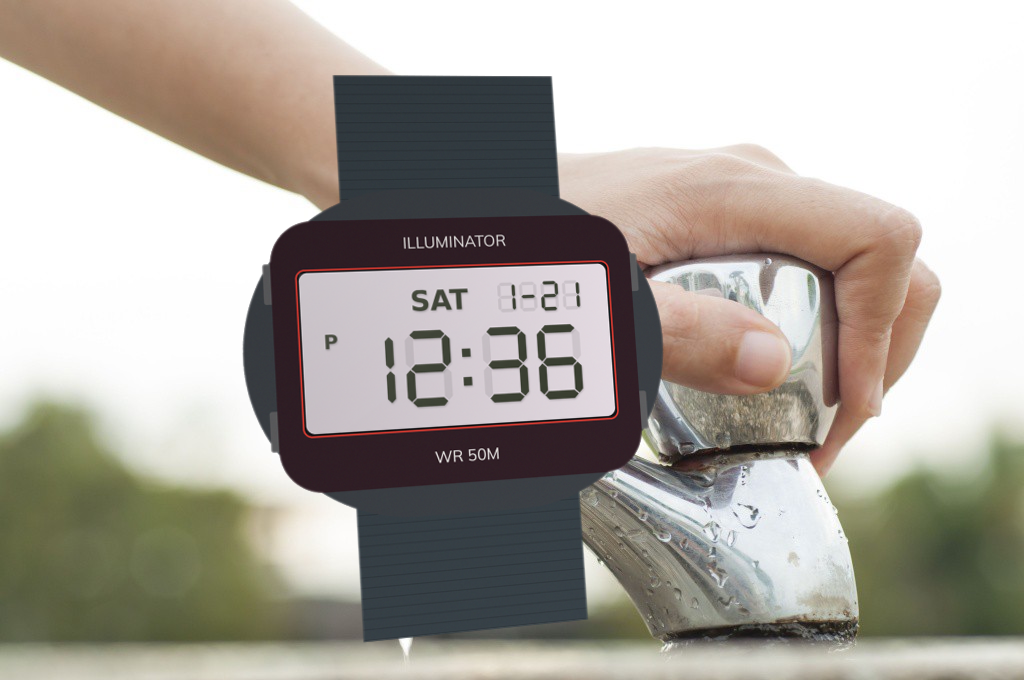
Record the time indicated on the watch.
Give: 12:36
